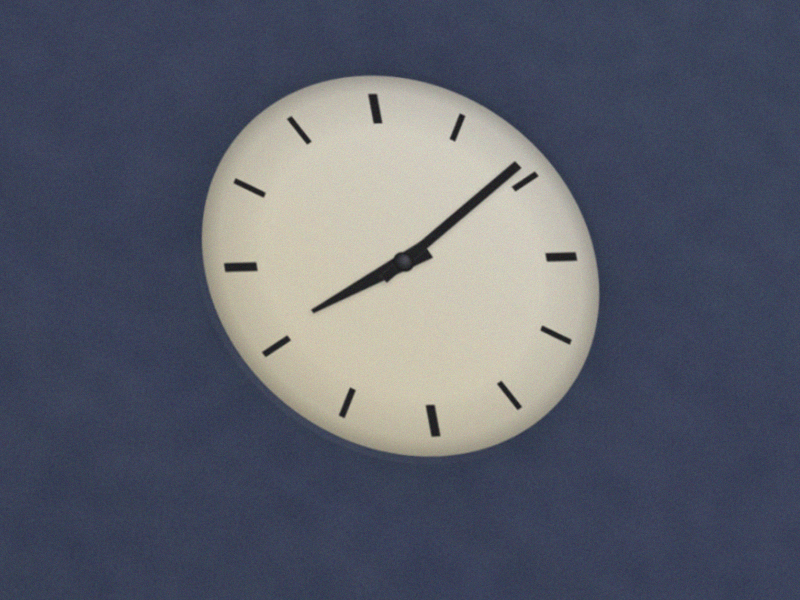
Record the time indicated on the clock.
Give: 8:09
